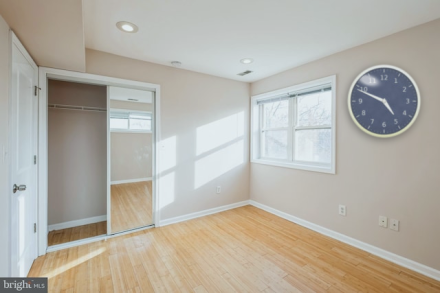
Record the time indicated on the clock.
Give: 4:49
